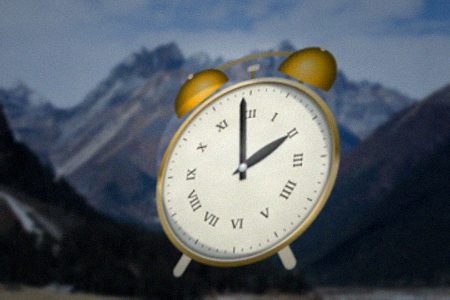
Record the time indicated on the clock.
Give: 1:59
